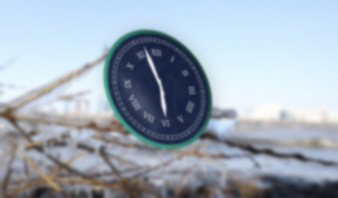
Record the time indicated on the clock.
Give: 5:57
